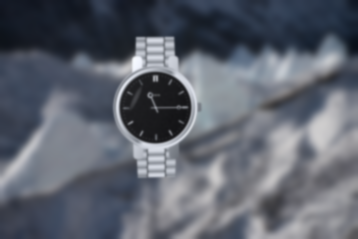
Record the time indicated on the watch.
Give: 11:15
